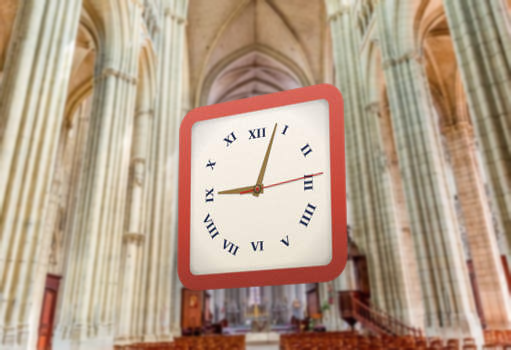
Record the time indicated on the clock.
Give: 9:03:14
